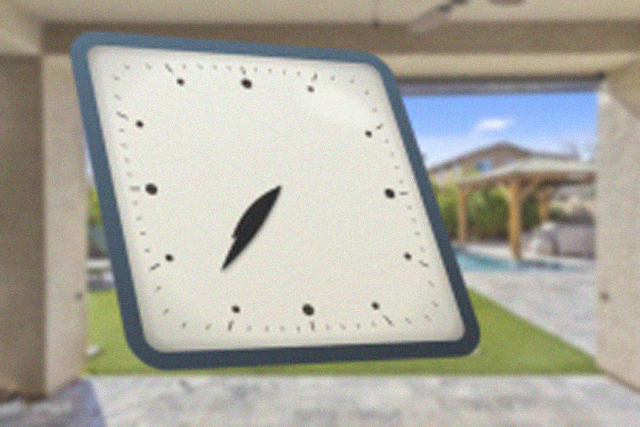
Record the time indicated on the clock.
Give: 7:37
